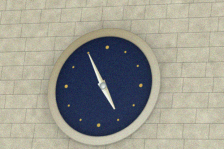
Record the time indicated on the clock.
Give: 4:55
